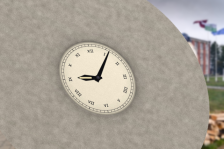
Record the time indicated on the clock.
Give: 9:06
